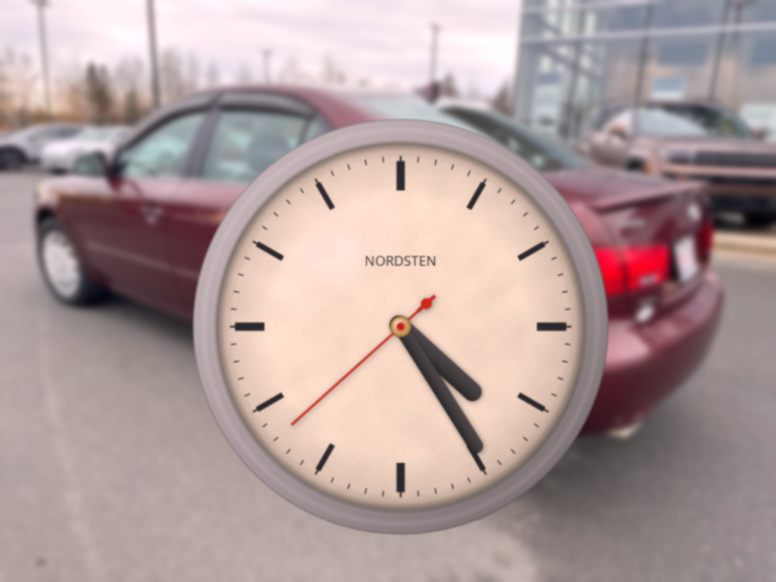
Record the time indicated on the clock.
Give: 4:24:38
